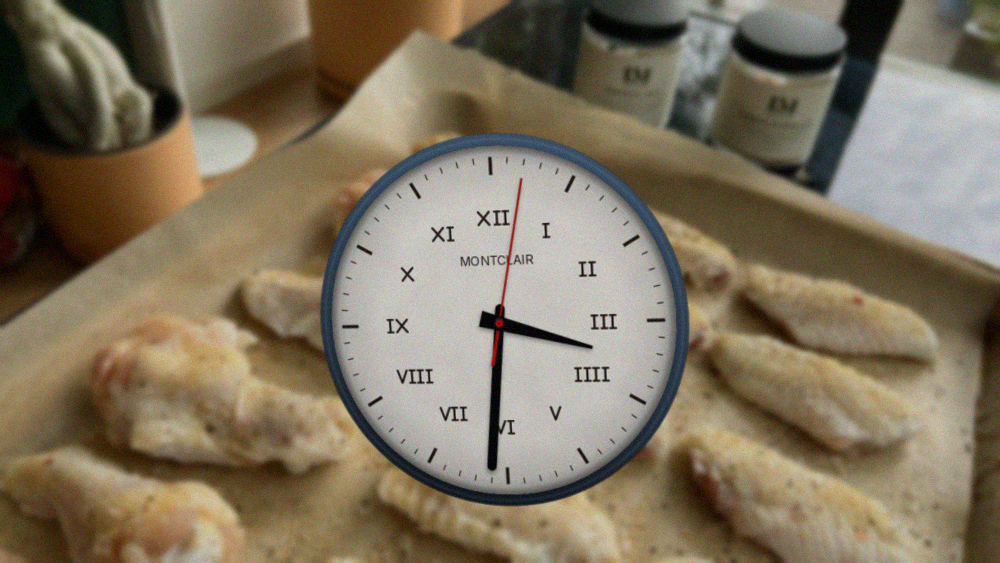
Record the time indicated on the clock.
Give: 3:31:02
